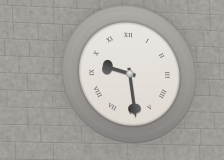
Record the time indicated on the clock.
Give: 9:29
